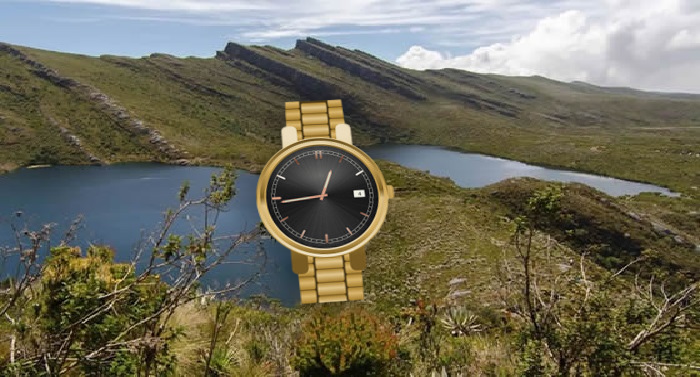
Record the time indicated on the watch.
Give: 12:44
